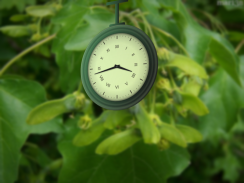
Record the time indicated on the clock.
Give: 3:43
